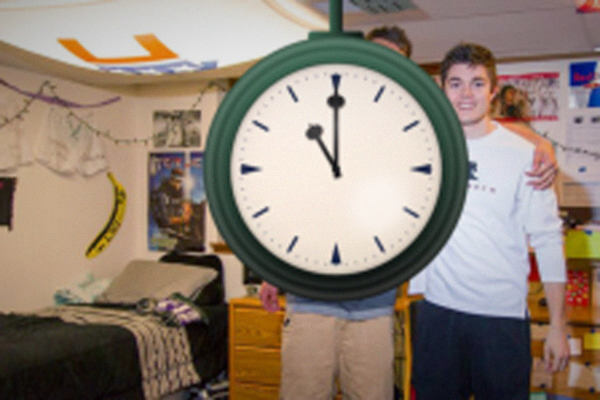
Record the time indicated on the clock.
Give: 11:00
